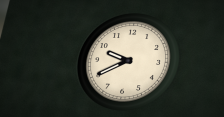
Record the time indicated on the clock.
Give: 9:40
